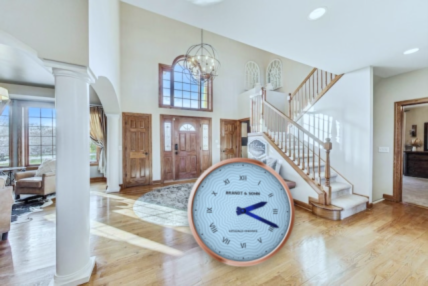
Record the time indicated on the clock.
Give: 2:19
